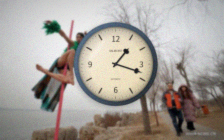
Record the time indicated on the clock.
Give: 1:18
